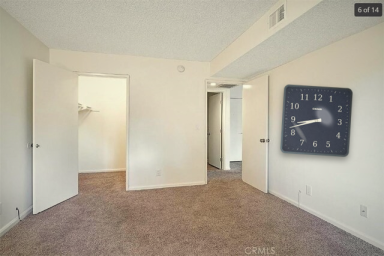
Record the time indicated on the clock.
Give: 8:42
